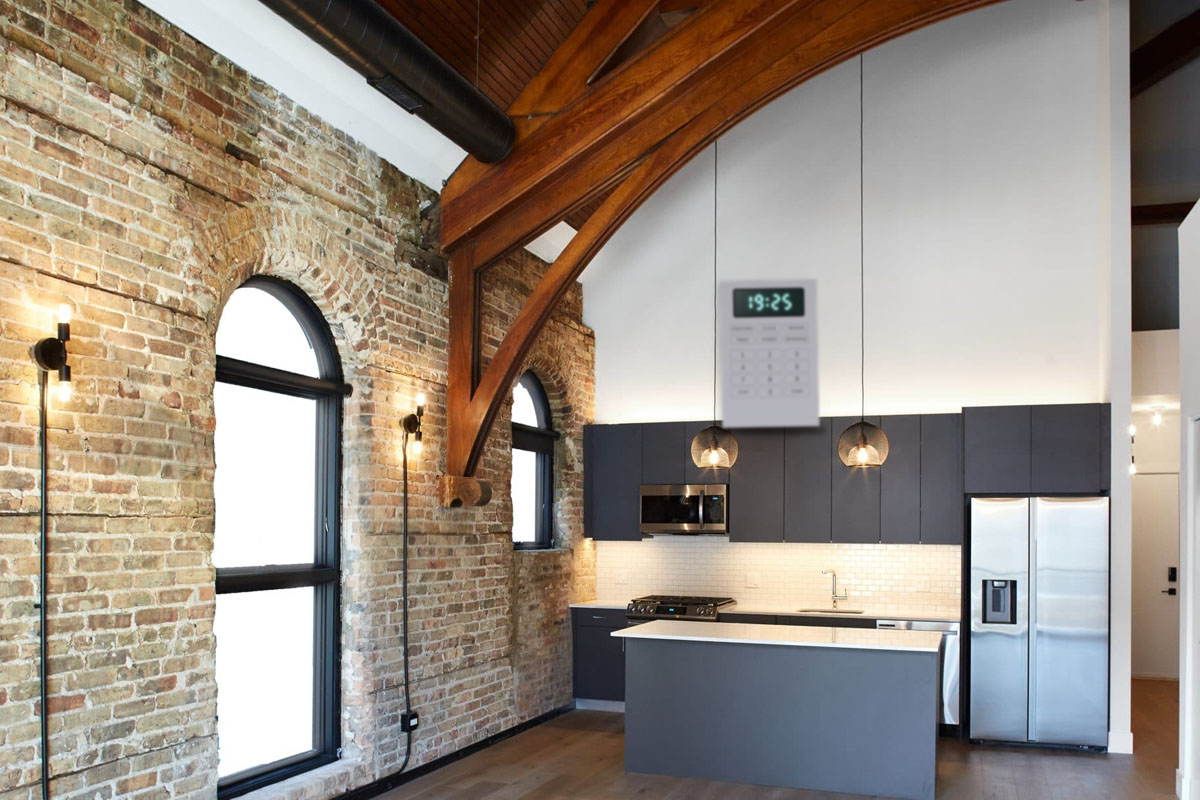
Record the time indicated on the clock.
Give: 19:25
